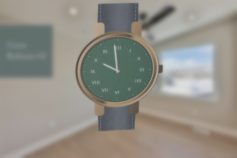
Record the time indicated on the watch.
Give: 9:59
